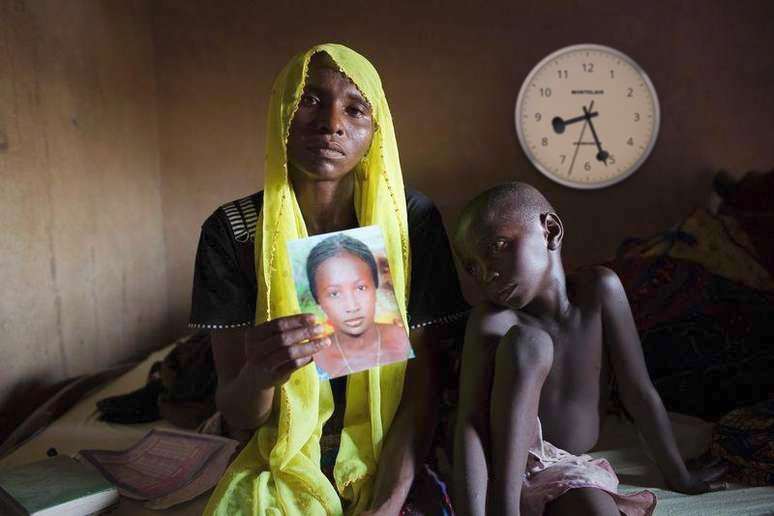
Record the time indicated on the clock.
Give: 8:26:33
